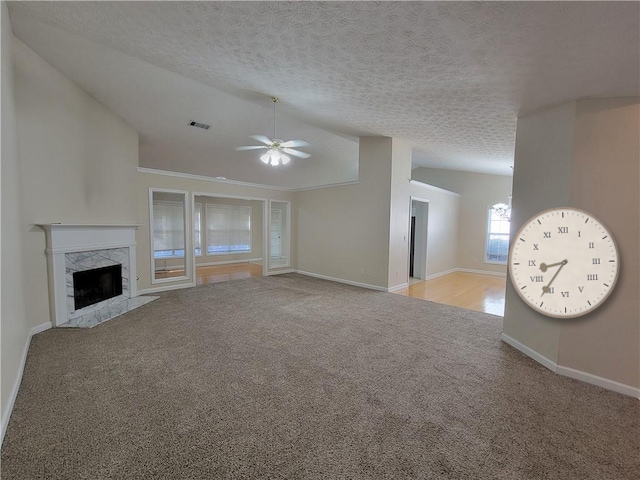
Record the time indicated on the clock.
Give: 8:36
